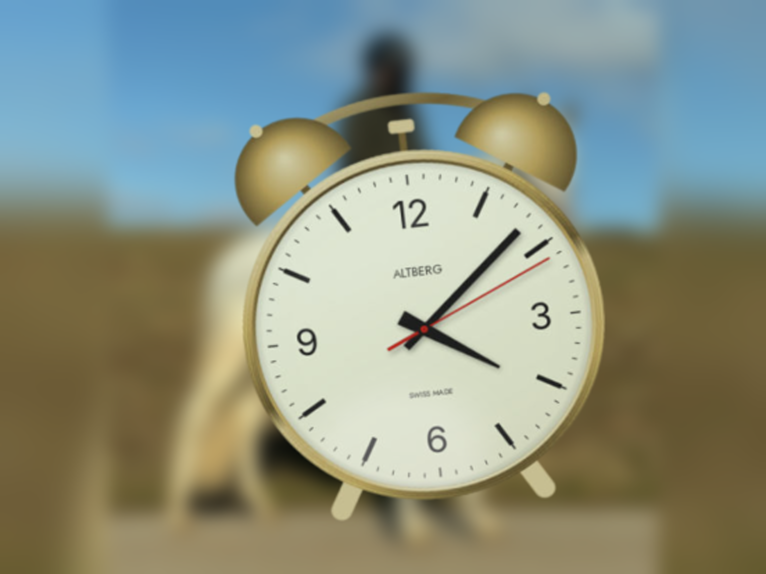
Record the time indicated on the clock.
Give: 4:08:11
